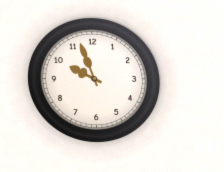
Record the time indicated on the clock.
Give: 9:57
